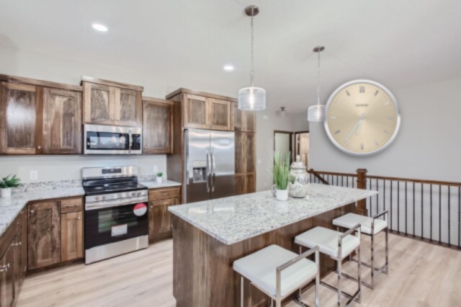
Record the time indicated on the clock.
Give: 6:36
